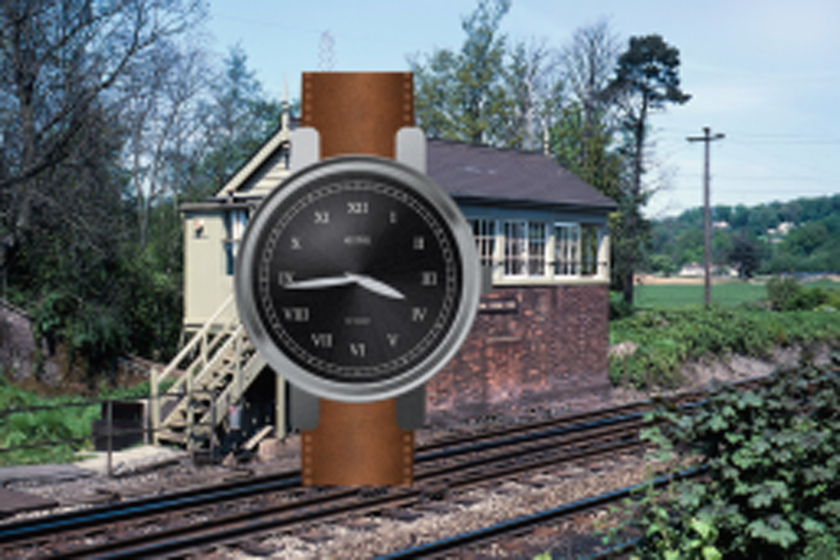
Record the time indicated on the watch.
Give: 3:44
